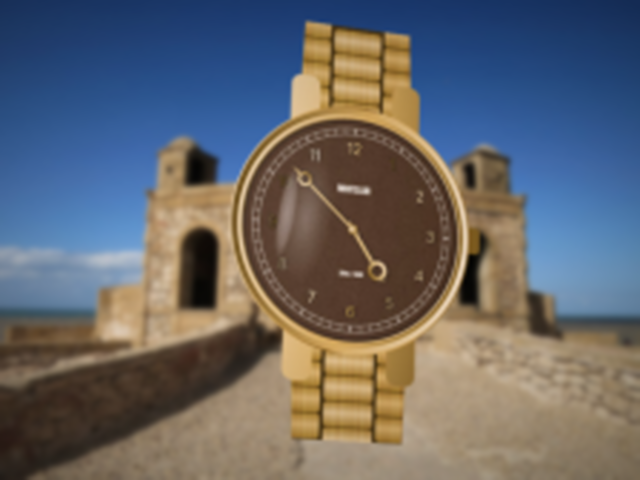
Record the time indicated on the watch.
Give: 4:52
